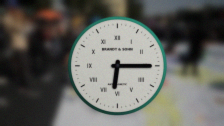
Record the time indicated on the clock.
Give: 6:15
